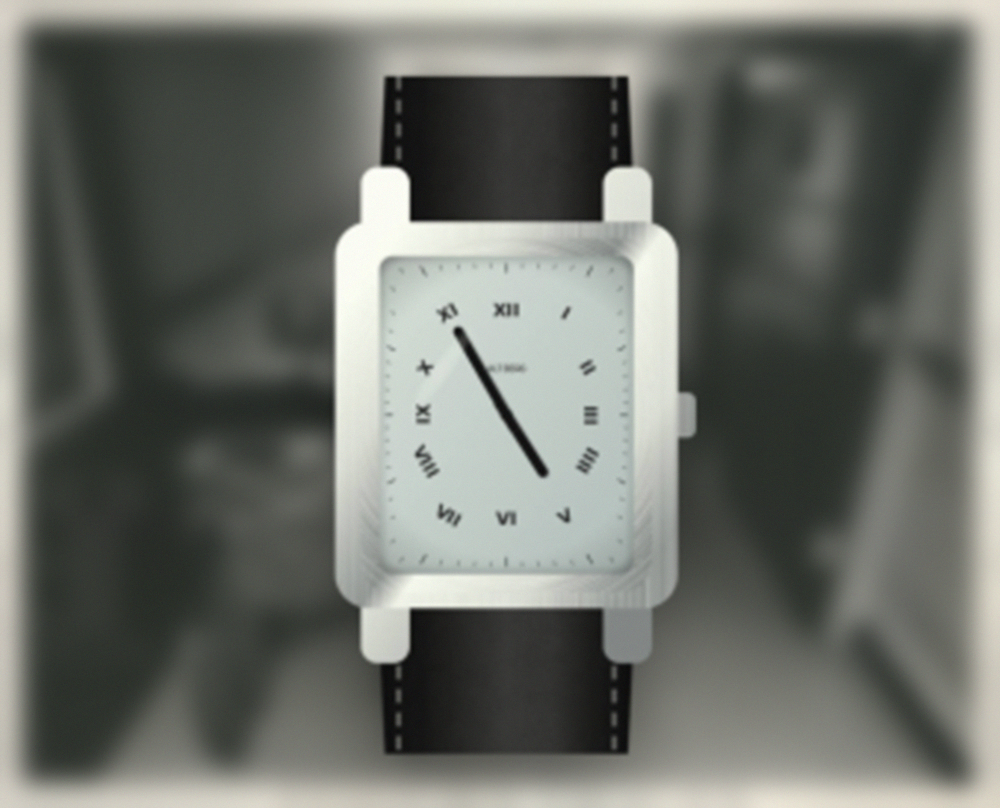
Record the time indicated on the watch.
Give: 4:55
